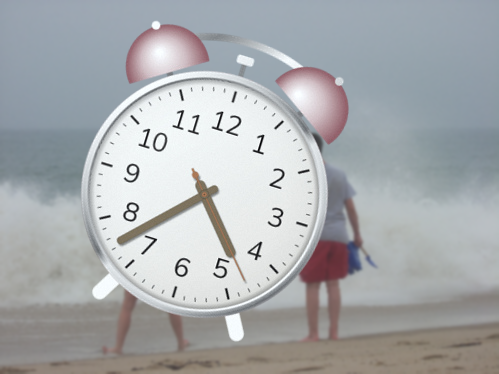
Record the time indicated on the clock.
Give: 4:37:23
